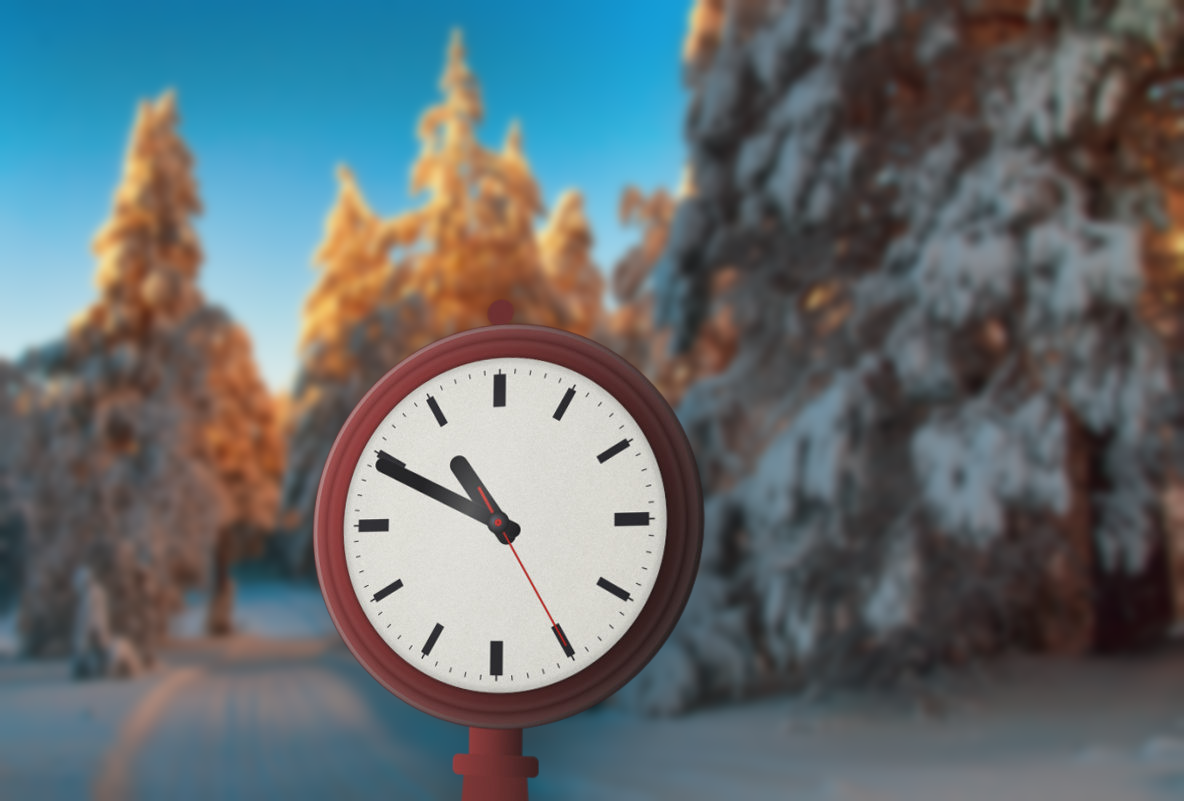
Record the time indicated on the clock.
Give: 10:49:25
